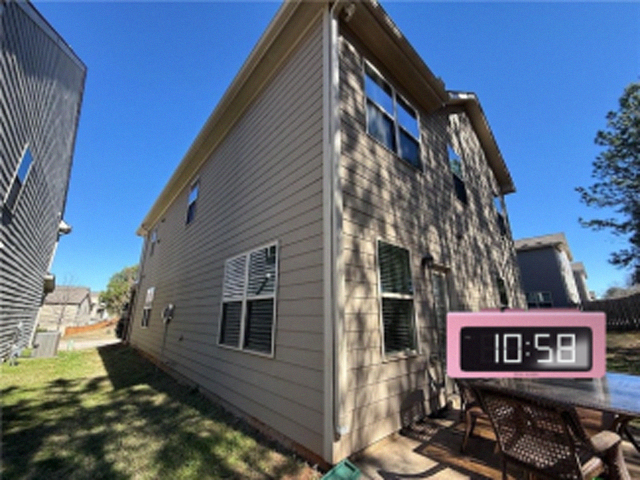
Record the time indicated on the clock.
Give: 10:58
